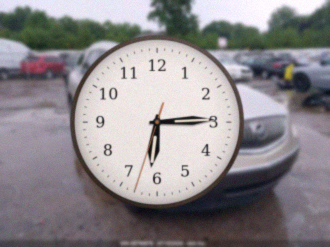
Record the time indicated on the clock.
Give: 6:14:33
